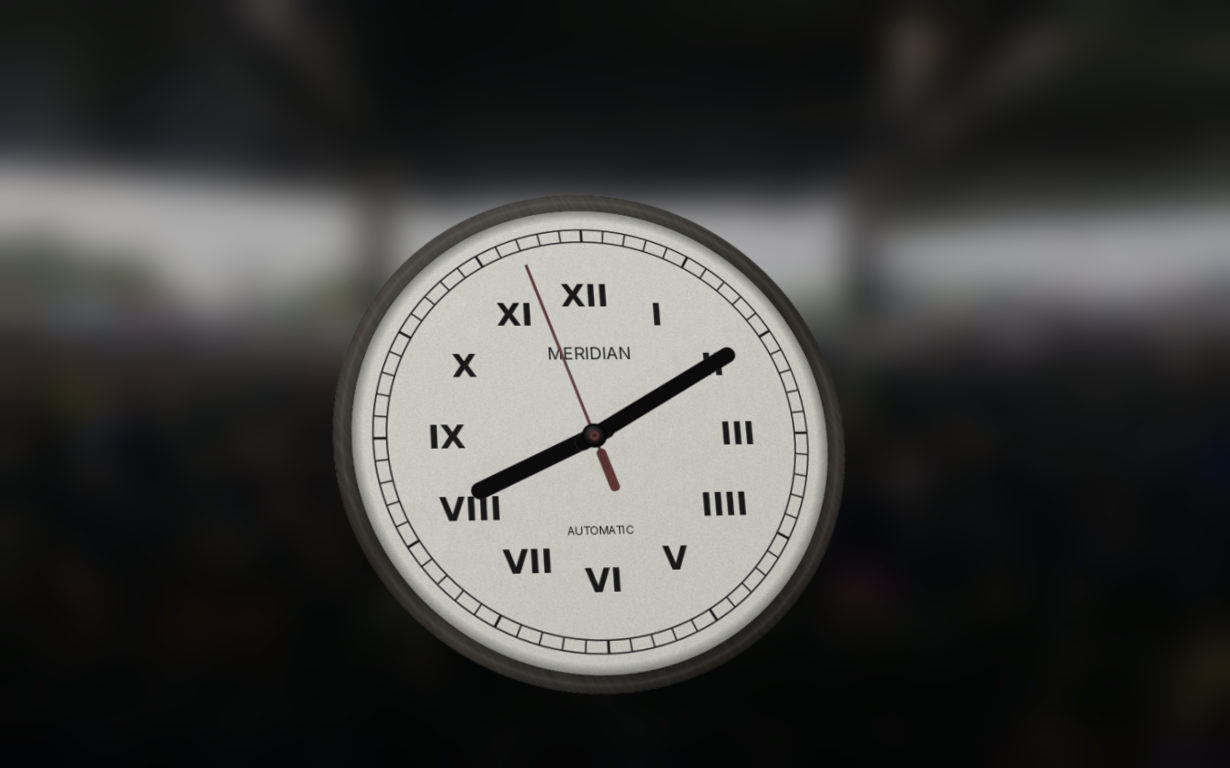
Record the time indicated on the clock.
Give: 8:09:57
